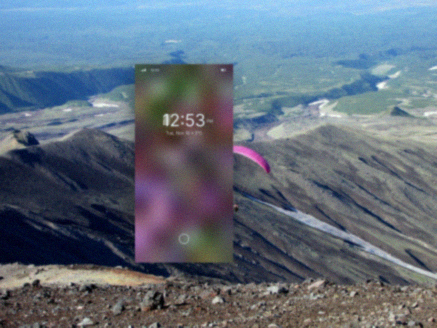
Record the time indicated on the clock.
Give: 12:53
